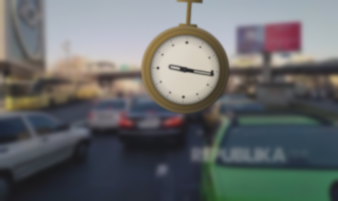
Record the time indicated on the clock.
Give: 9:16
